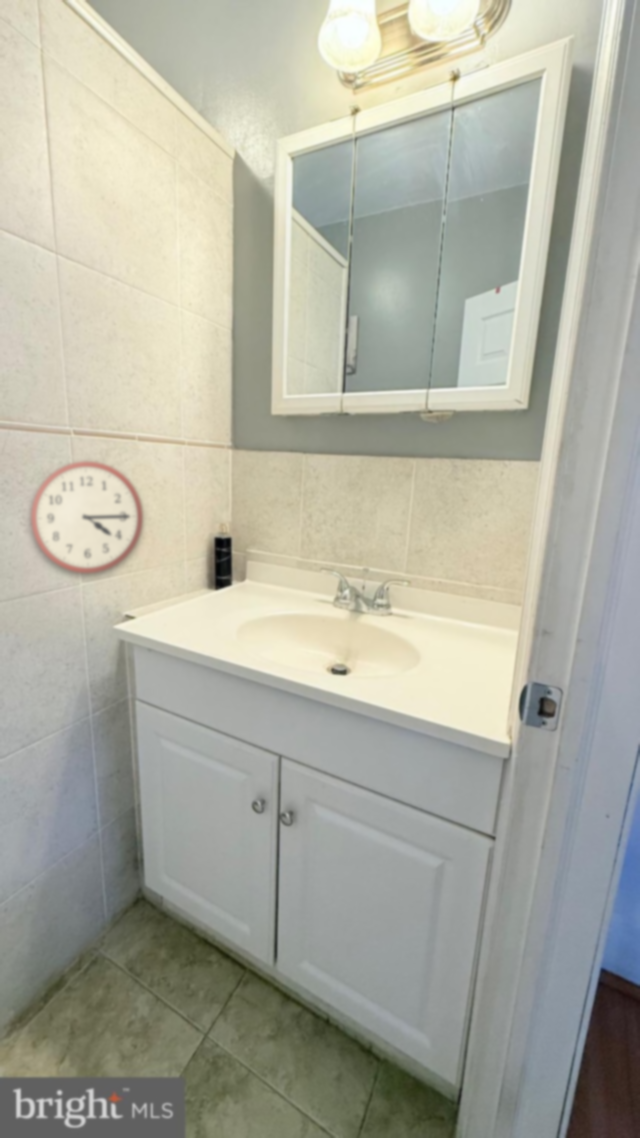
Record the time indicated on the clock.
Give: 4:15
